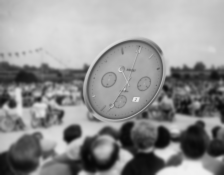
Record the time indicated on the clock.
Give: 10:33
